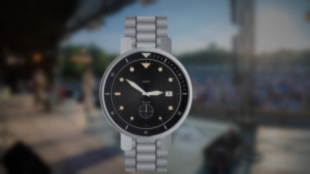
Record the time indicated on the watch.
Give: 2:51
